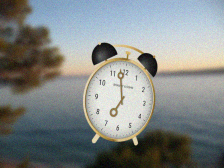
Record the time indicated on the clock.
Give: 6:58
